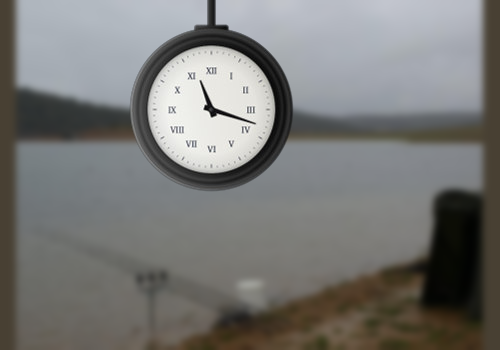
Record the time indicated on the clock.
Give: 11:18
